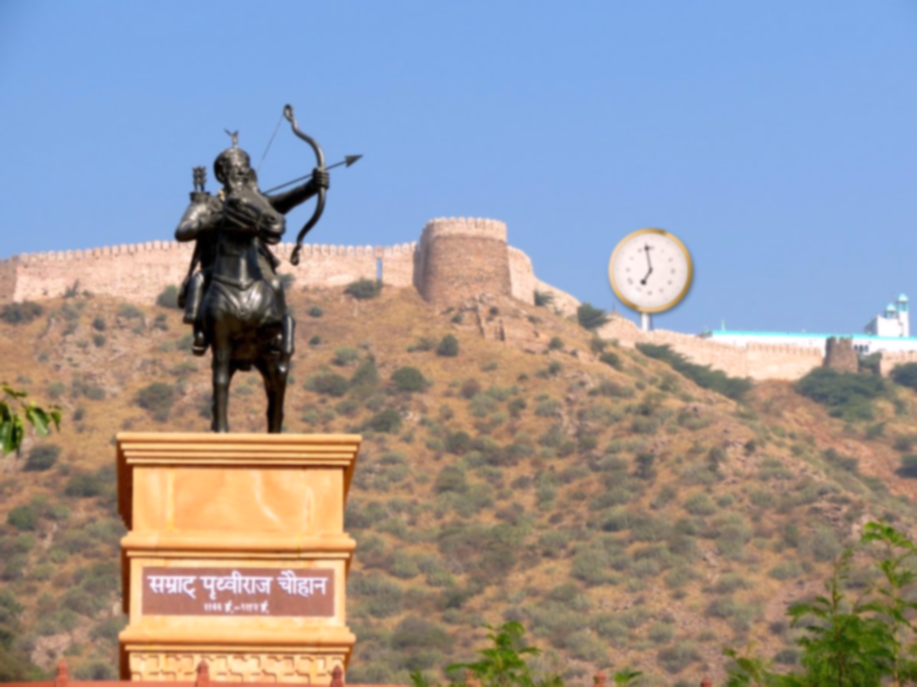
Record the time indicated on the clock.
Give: 6:58
